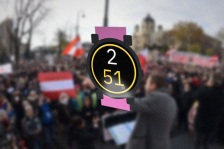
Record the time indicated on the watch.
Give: 2:51
